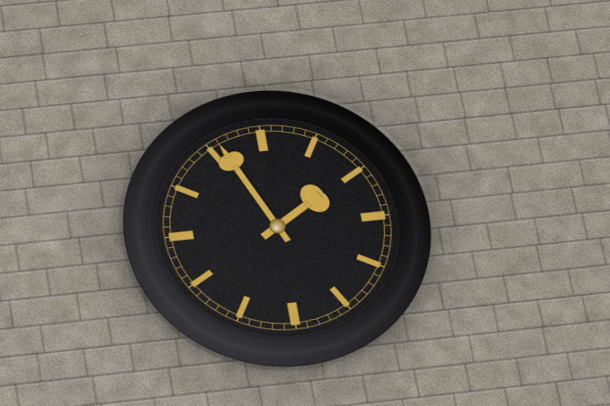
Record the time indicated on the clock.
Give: 1:56
